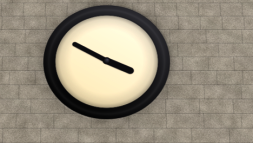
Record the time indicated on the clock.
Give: 3:50
